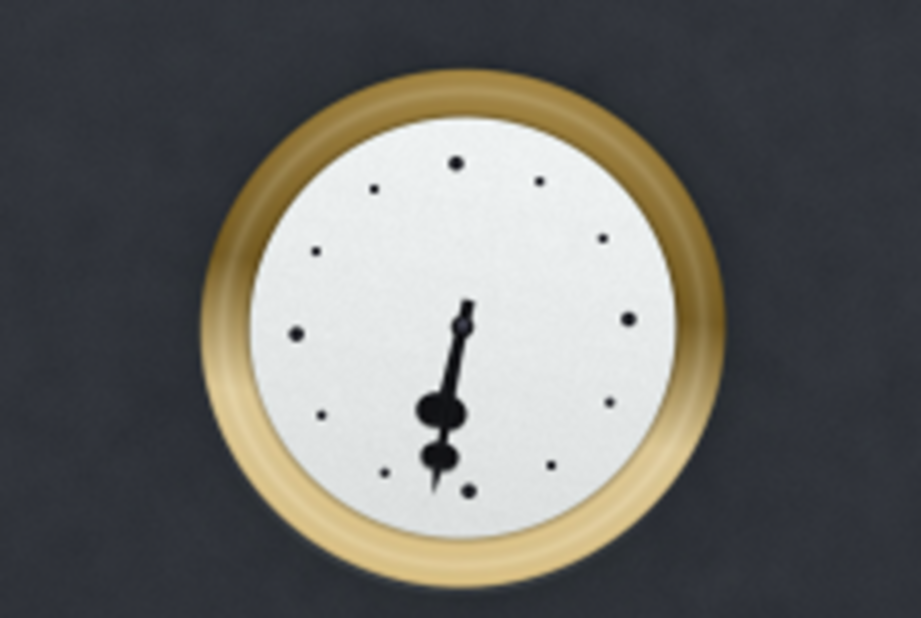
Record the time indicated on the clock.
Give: 6:32
